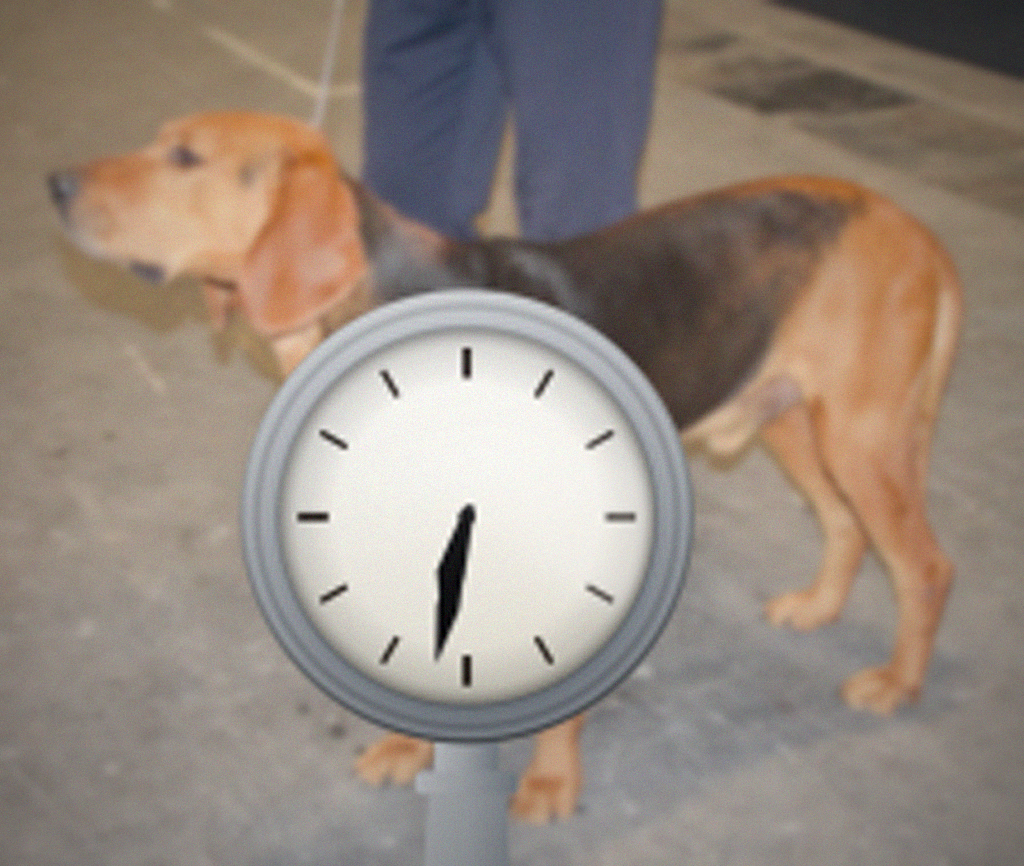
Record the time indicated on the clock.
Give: 6:32
